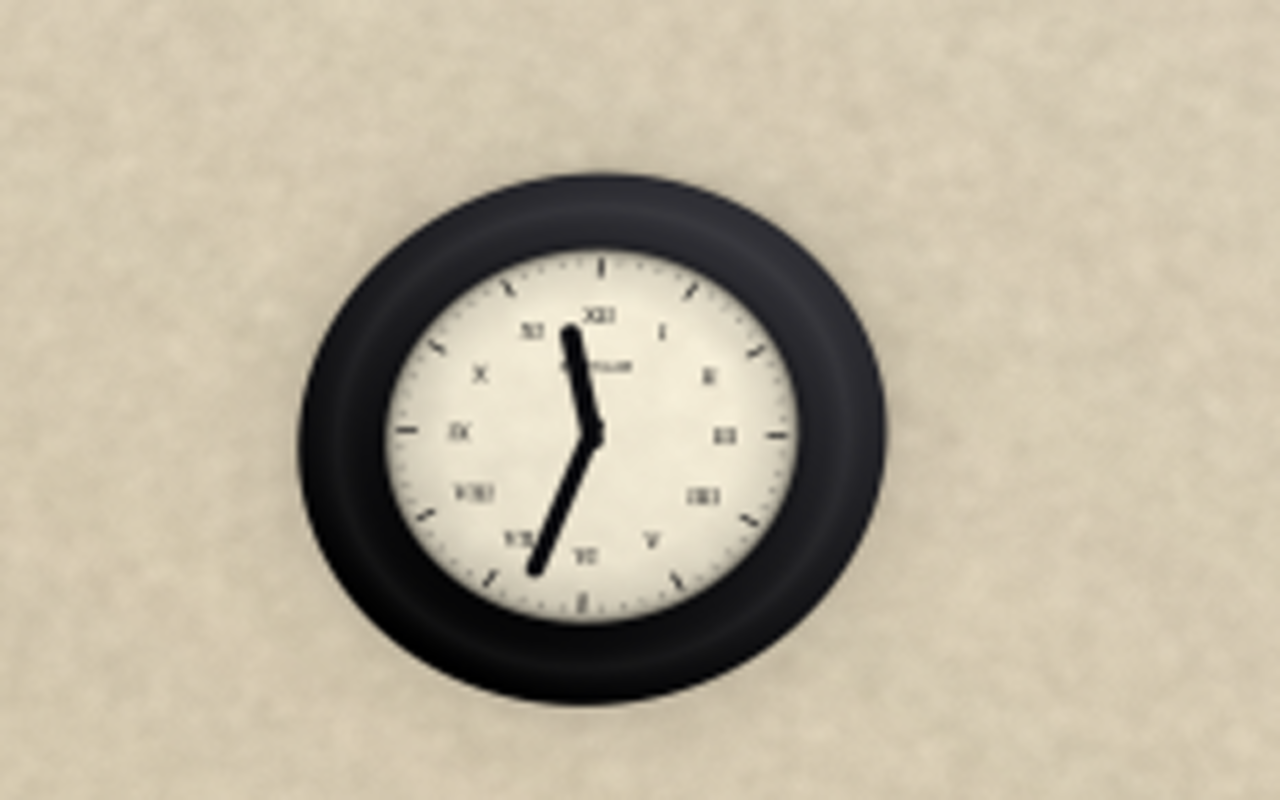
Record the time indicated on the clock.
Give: 11:33
